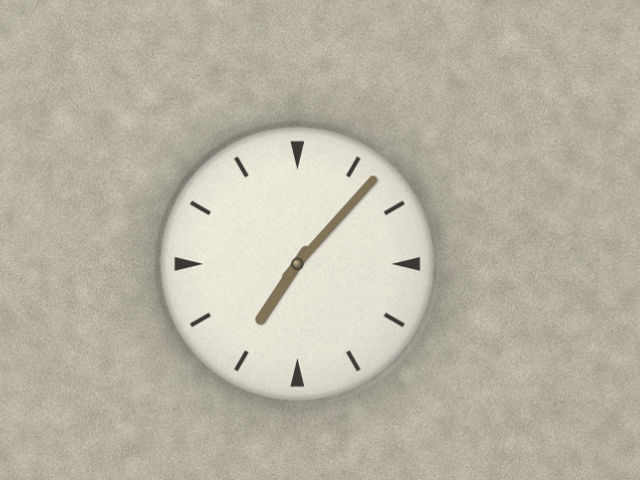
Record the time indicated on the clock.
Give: 7:07
